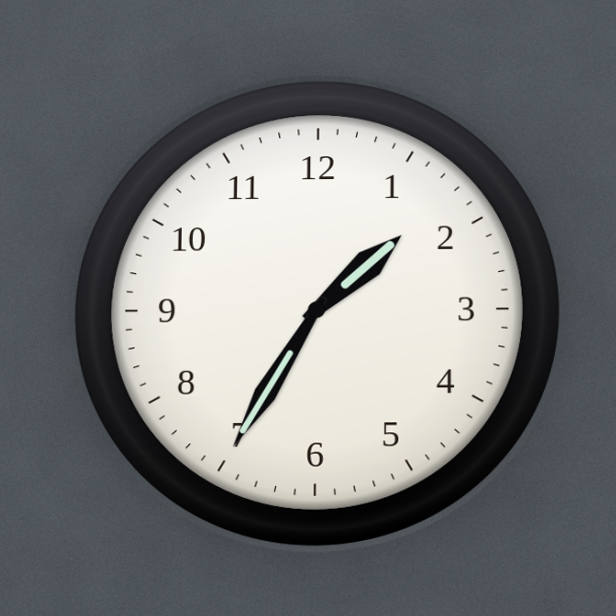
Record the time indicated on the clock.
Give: 1:35
